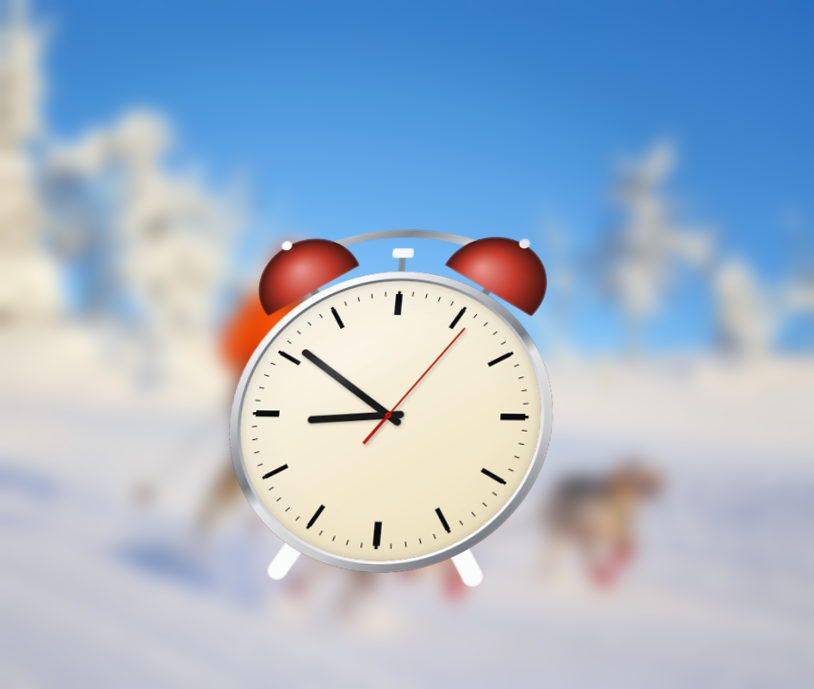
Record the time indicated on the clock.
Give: 8:51:06
